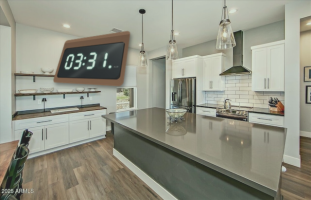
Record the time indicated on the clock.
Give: 3:31
